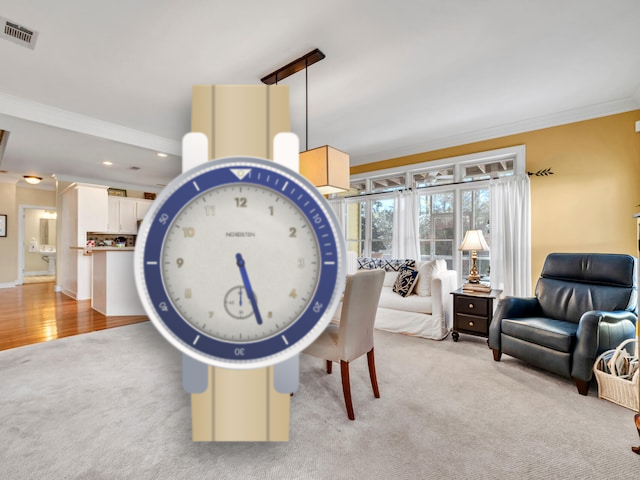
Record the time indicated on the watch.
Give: 5:27
